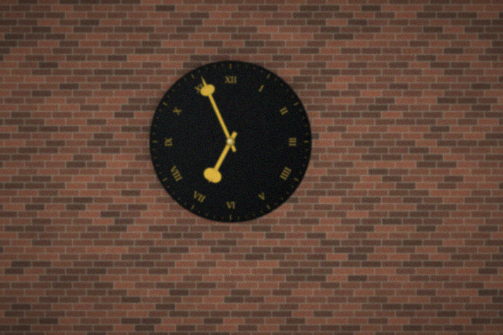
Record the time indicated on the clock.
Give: 6:56
